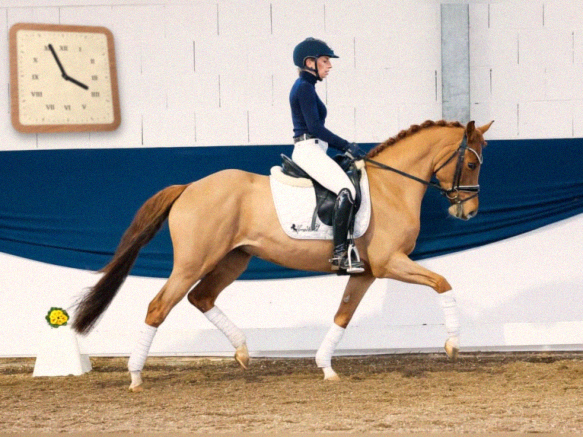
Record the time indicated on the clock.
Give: 3:56
